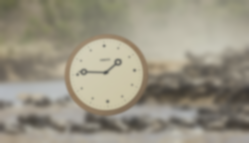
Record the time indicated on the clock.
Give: 1:46
